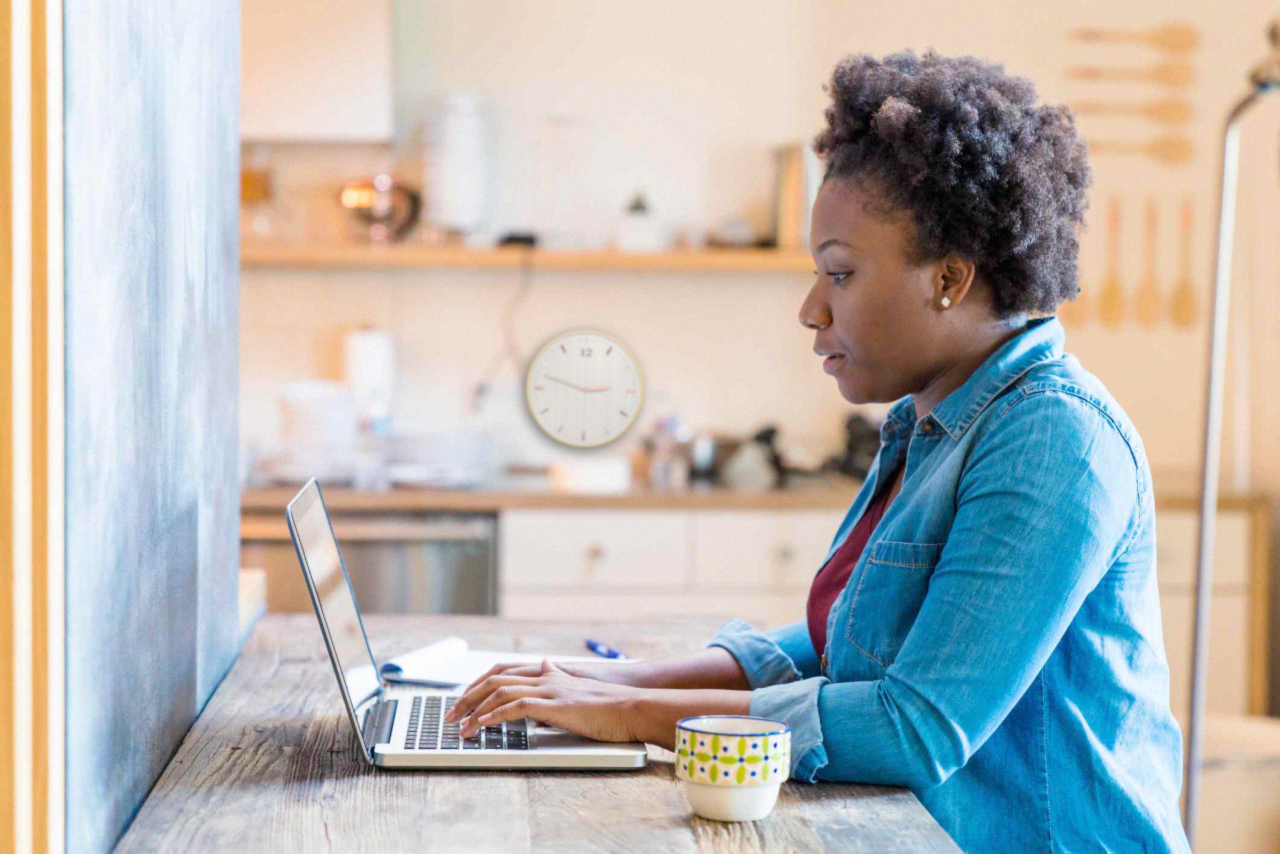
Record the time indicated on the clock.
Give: 2:48
